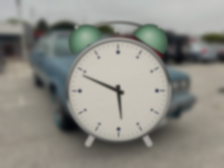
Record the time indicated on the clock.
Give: 5:49
